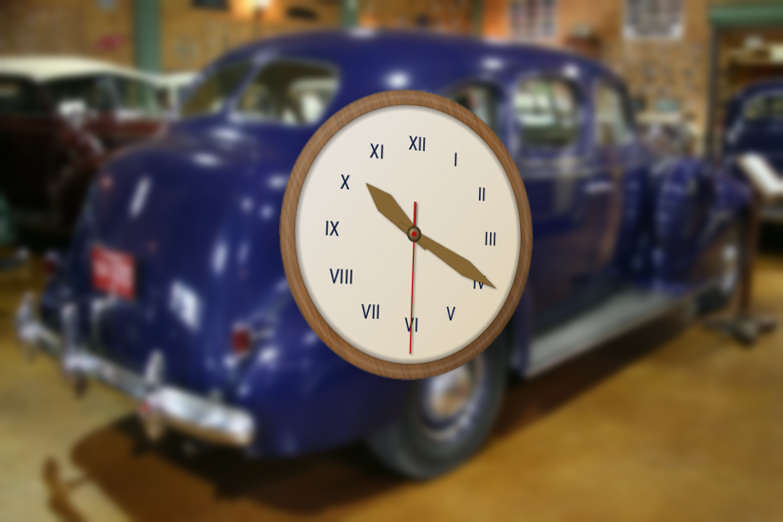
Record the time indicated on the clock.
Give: 10:19:30
